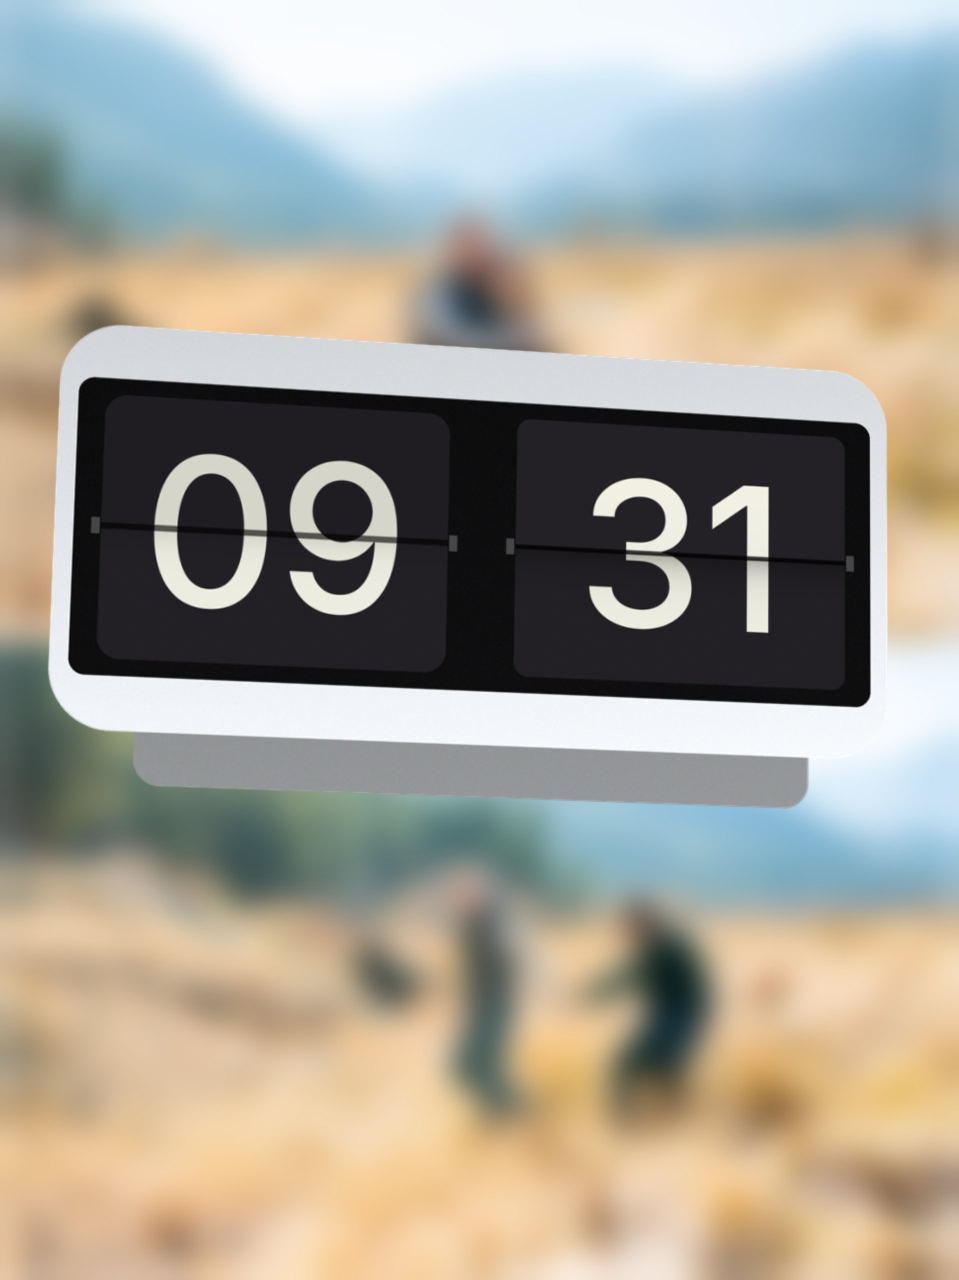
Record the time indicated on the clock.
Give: 9:31
